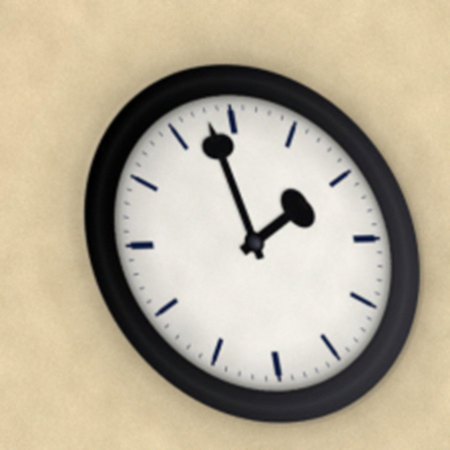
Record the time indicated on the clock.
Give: 1:58
